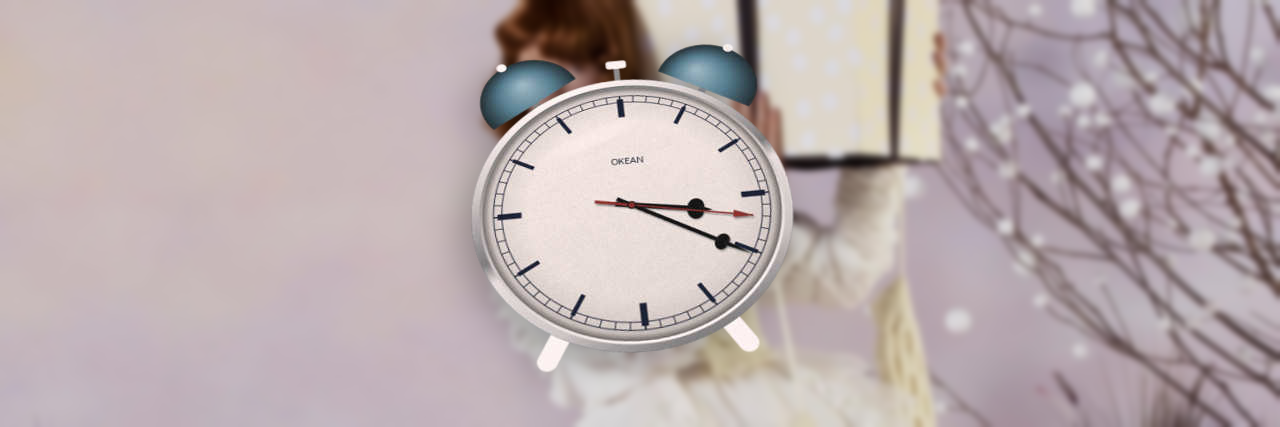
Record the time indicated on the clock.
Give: 3:20:17
